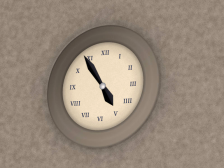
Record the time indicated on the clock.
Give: 4:54
